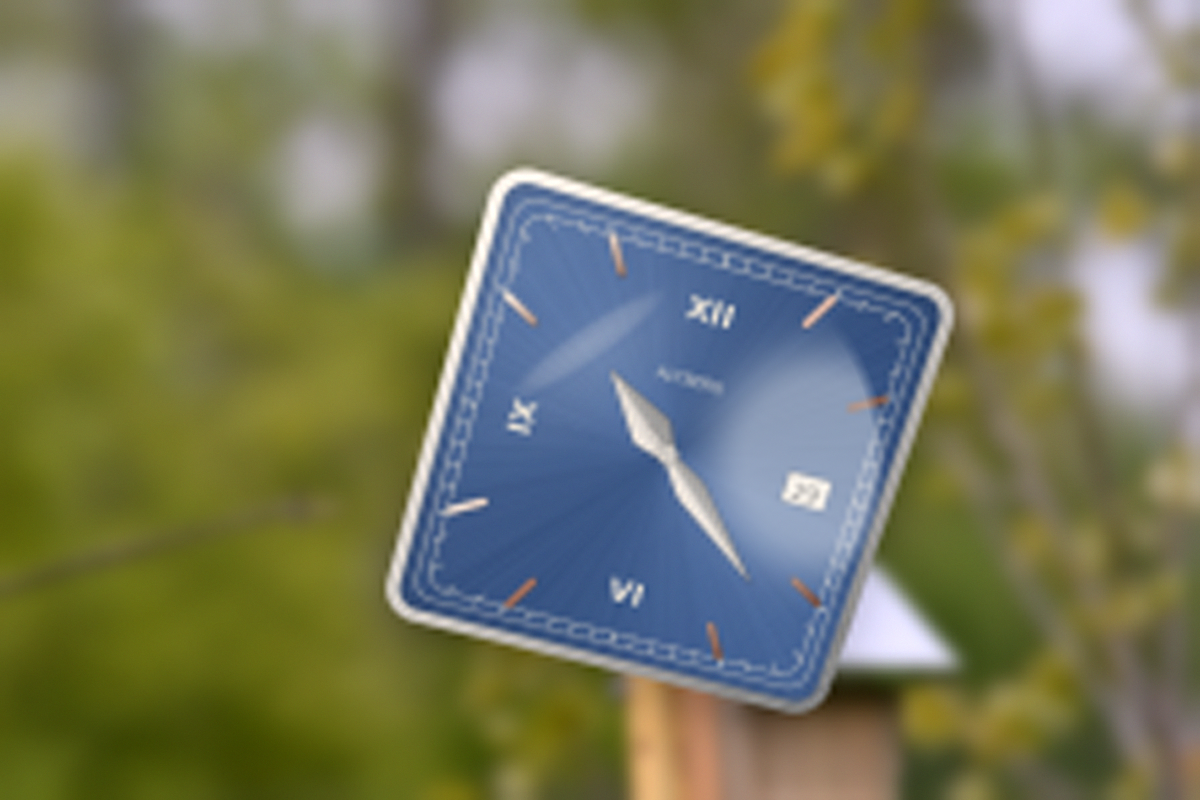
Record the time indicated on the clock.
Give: 10:22
